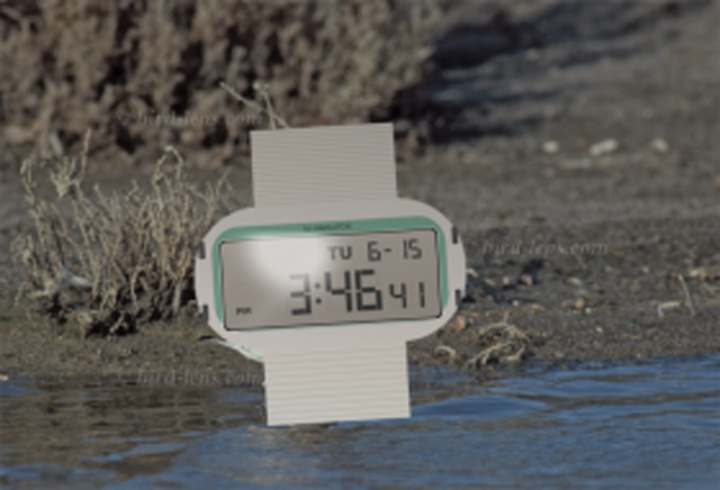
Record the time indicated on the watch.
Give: 3:46:41
